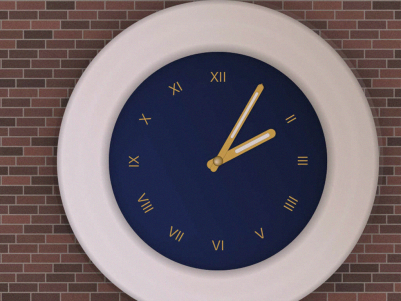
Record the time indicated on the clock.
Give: 2:05
